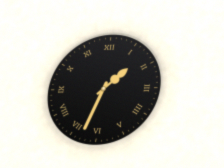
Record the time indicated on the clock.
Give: 1:33
